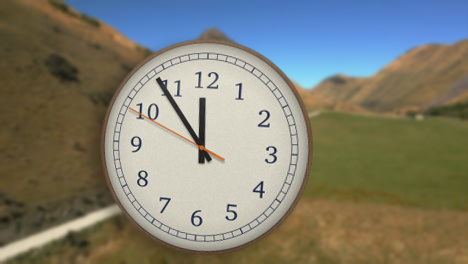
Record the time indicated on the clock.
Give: 11:53:49
